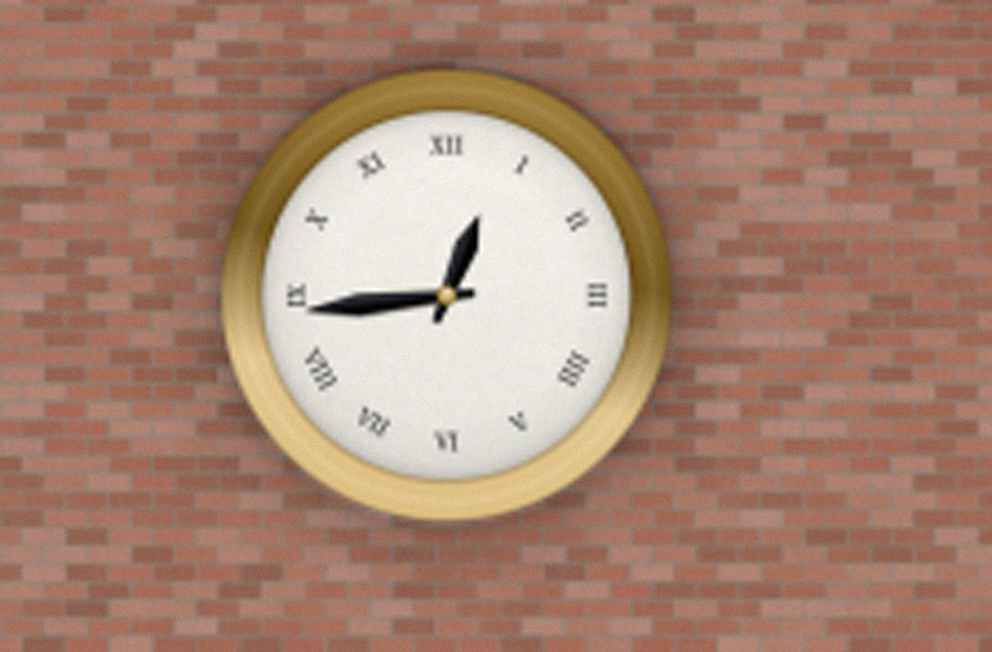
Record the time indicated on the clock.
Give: 12:44
